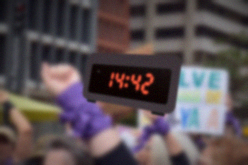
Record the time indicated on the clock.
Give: 14:42
